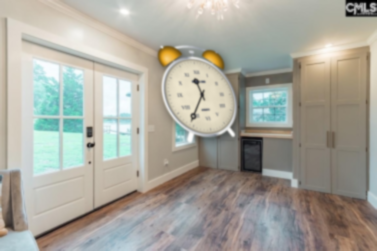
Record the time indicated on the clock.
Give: 11:36
